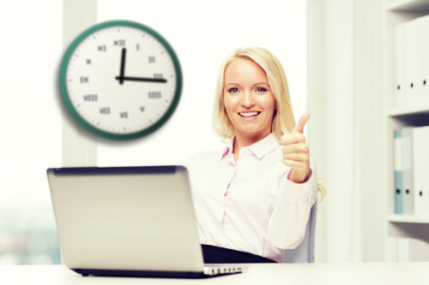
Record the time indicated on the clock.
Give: 12:16
